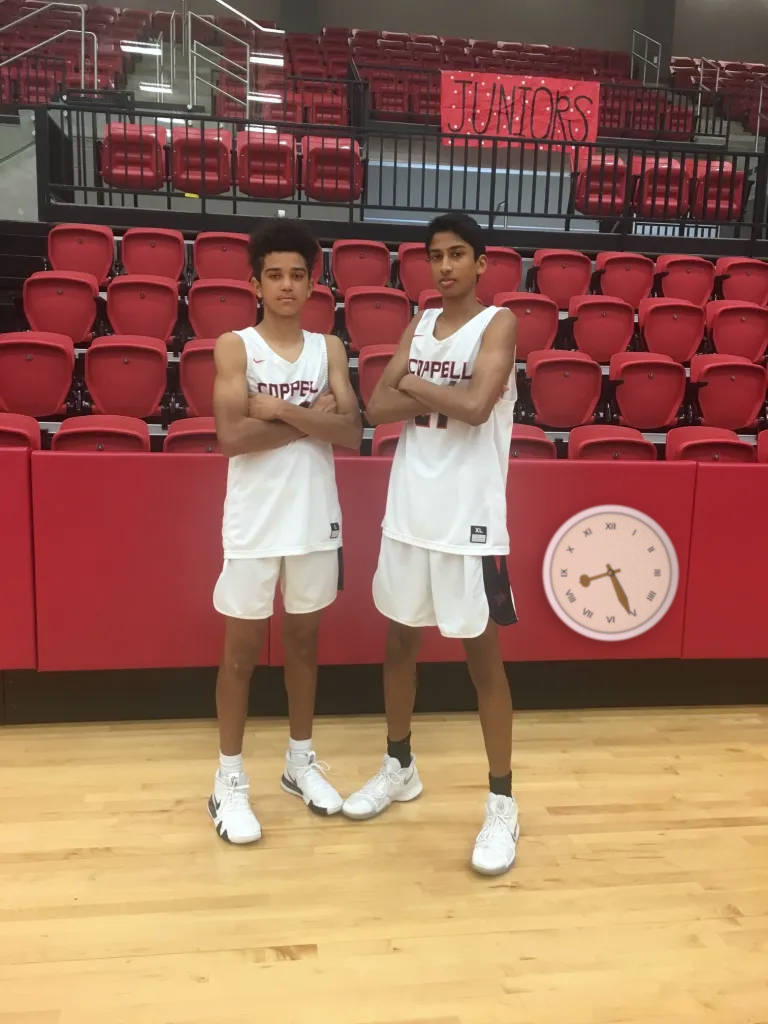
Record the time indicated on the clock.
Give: 8:26
